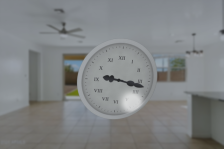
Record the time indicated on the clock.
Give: 9:17
